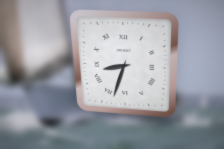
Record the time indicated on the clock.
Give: 8:33
